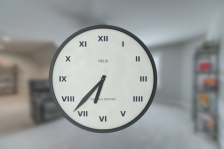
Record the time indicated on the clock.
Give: 6:37
